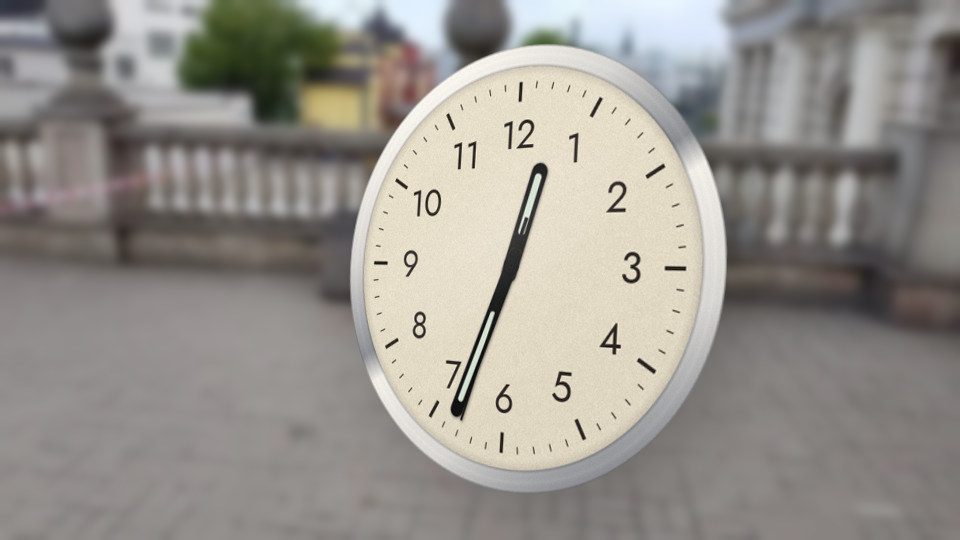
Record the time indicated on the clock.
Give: 12:33:33
